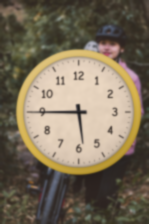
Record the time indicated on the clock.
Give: 5:45
